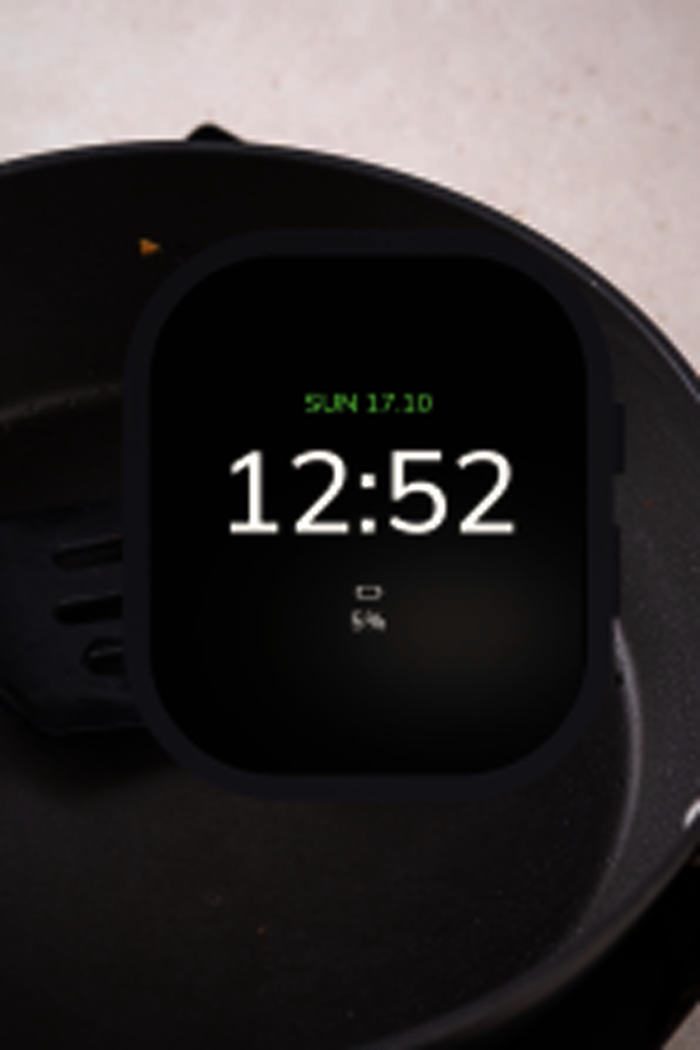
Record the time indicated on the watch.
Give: 12:52
